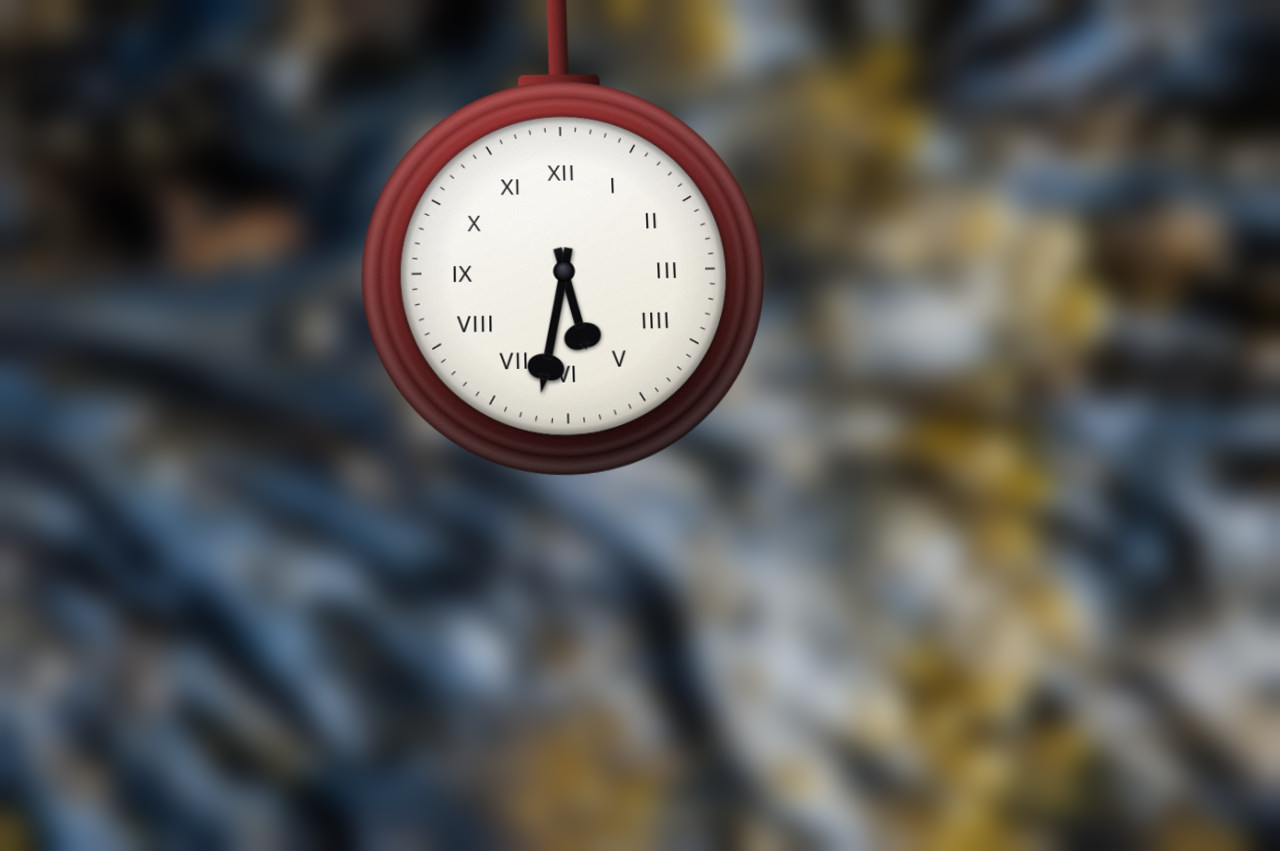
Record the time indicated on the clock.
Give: 5:32
